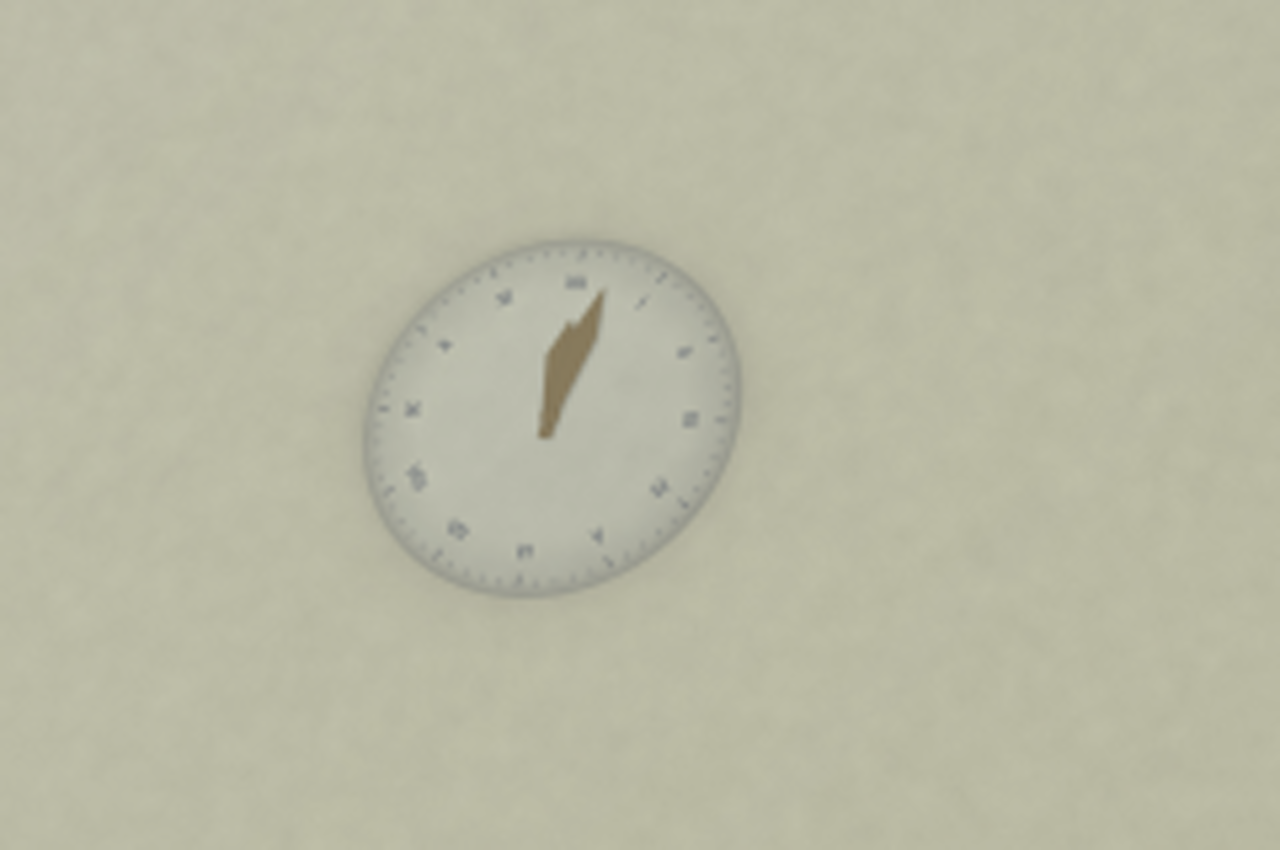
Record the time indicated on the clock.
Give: 12:02
